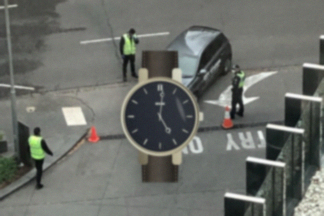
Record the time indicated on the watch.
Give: 5:01
